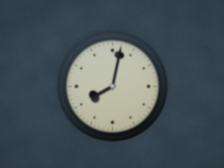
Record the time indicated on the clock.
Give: 8:02
